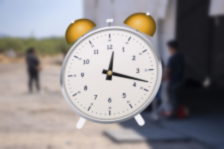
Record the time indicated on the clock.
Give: 12:18
